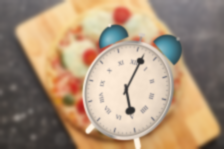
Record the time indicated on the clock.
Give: 5:02
